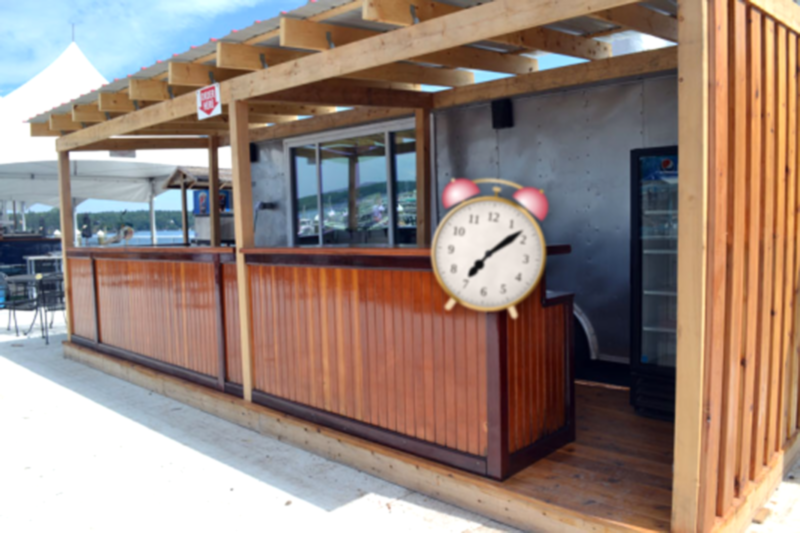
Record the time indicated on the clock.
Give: 7:08
